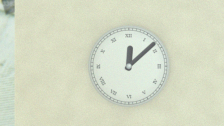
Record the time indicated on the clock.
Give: 12:08
